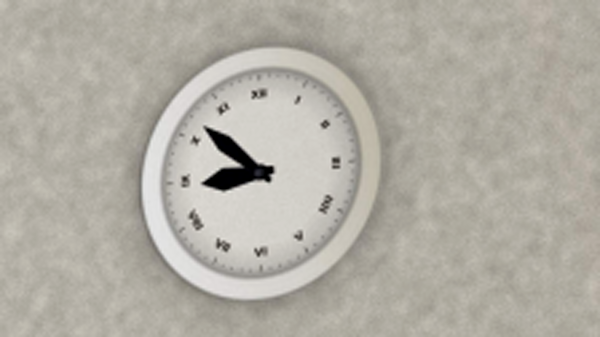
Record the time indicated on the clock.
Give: 8:52
